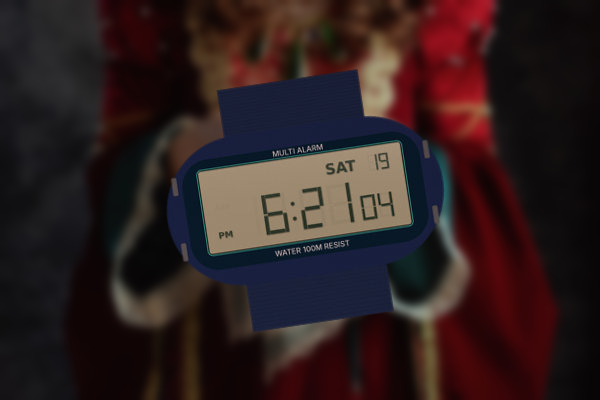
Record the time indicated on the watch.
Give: 6:21:04
